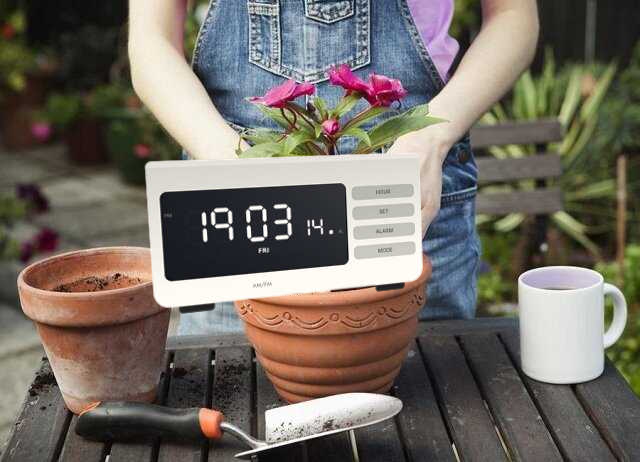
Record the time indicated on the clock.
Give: 19:03:14
